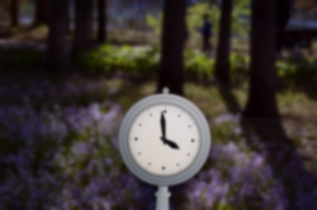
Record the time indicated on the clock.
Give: 3:59
